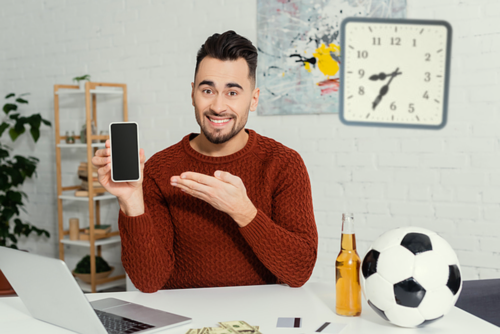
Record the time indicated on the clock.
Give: 8:35
